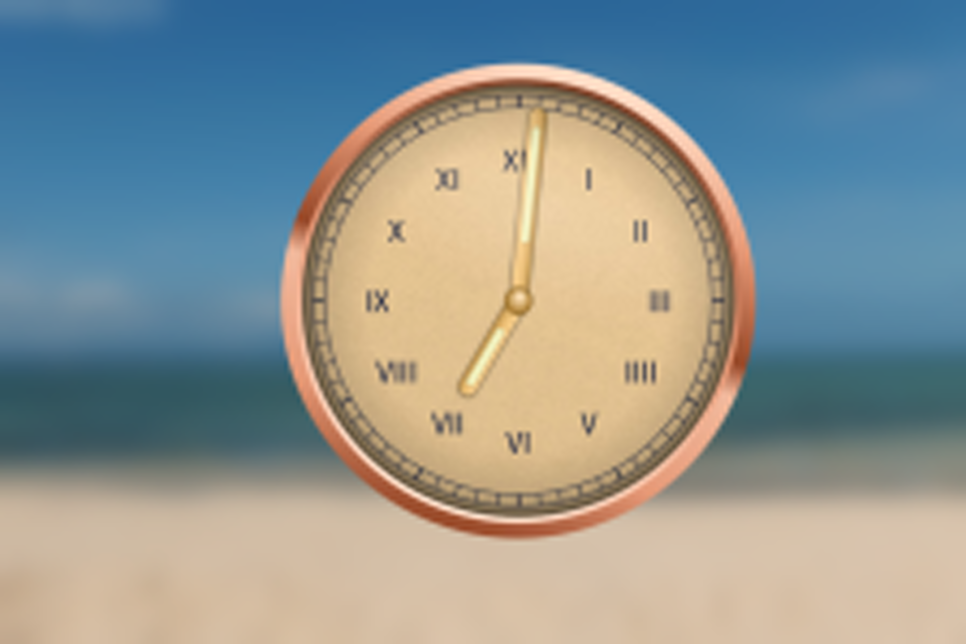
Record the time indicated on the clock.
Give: 7:01
